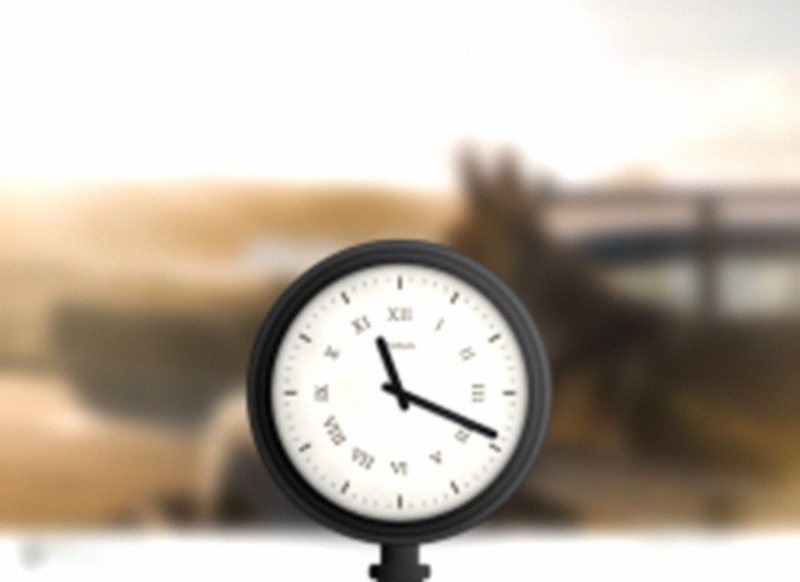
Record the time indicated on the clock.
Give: 11:19
